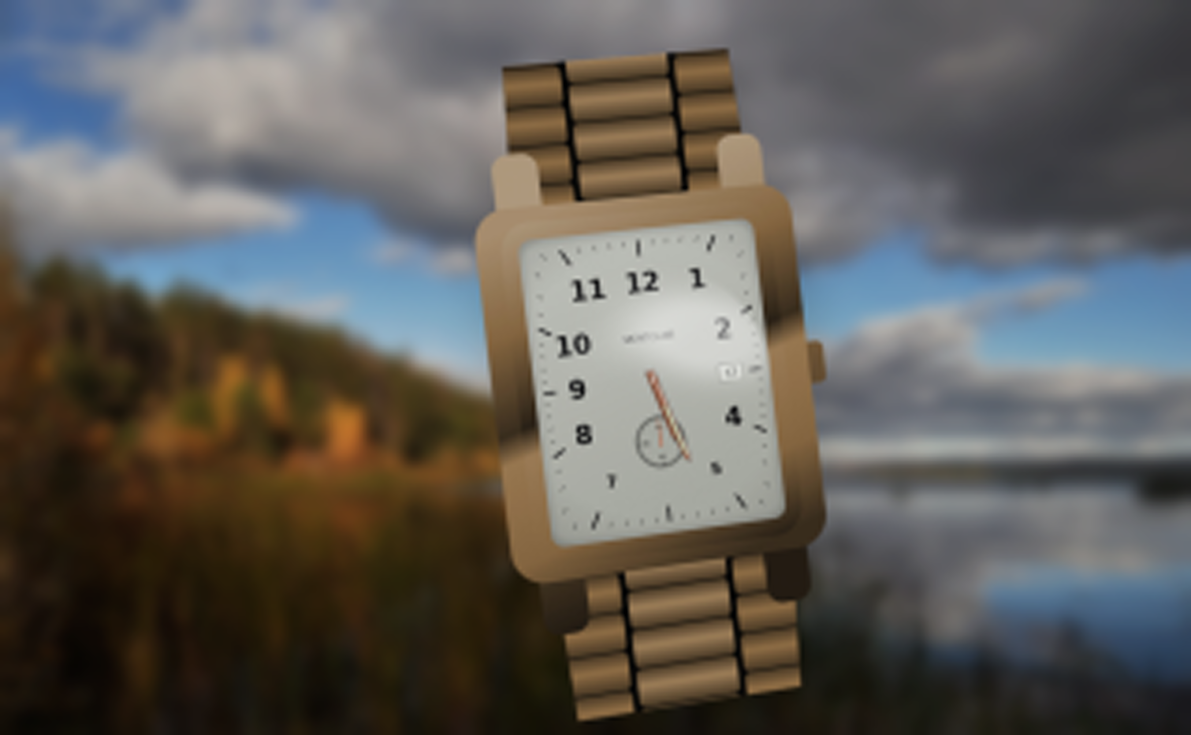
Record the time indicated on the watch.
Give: 5:27
